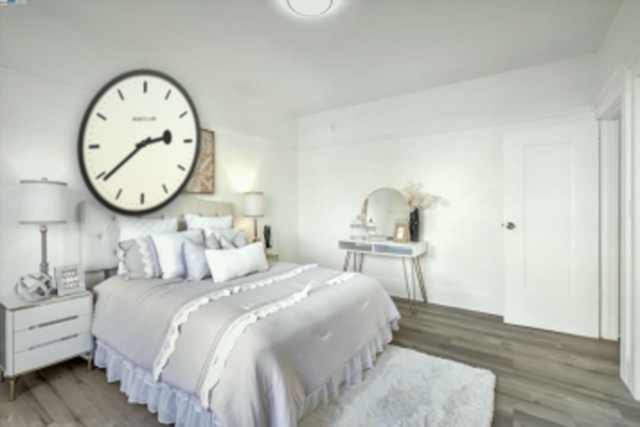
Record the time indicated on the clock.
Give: 2:39
